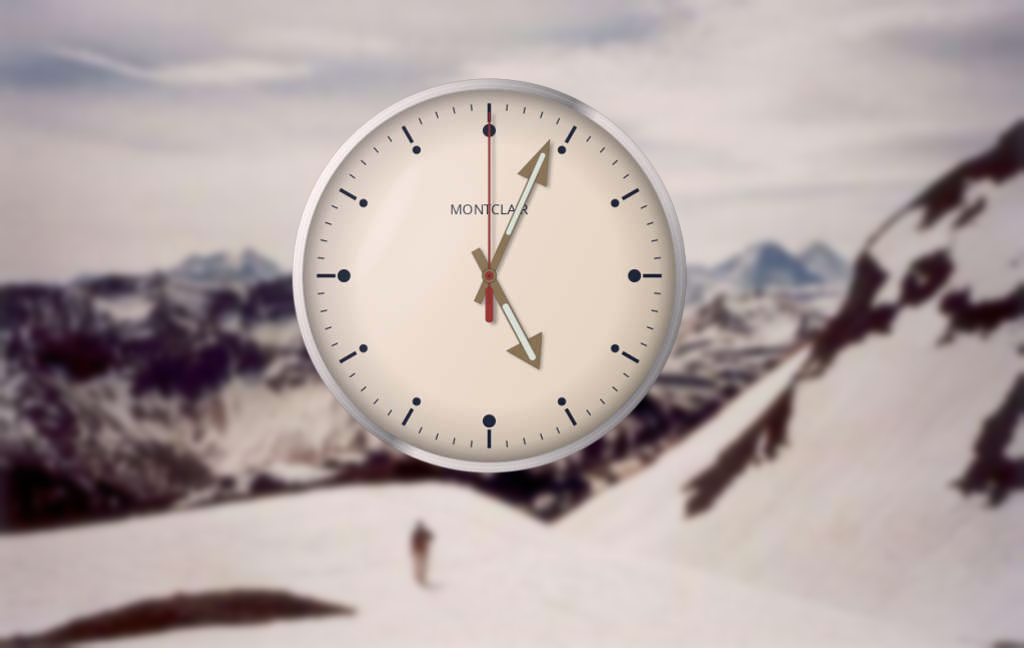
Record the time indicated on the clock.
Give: 5:04:00
